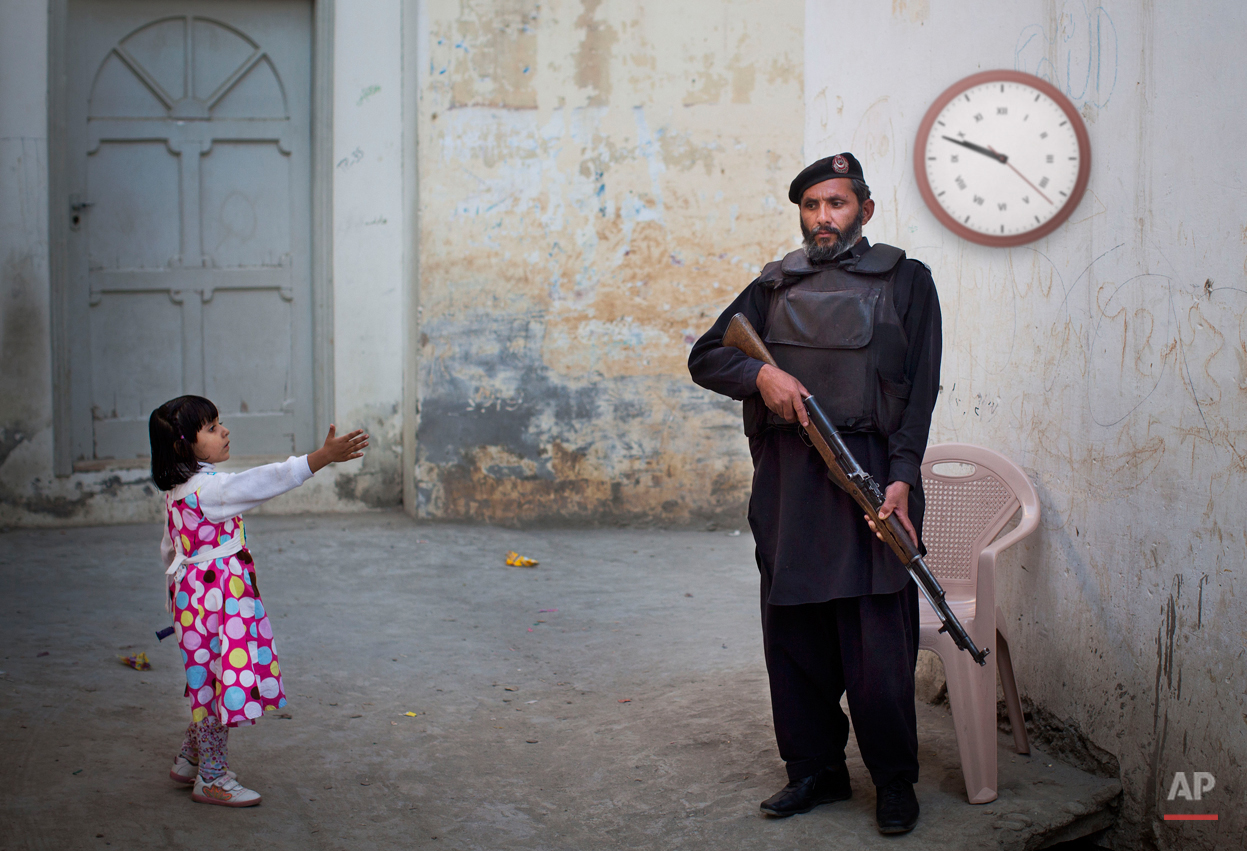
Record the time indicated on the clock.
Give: 9:48:22
